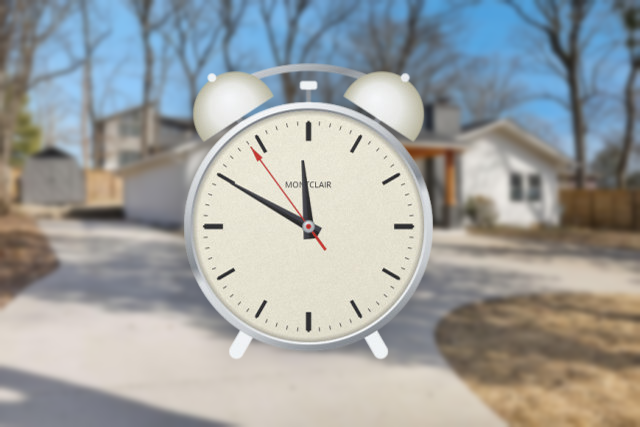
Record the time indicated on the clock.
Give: 11:49:54
